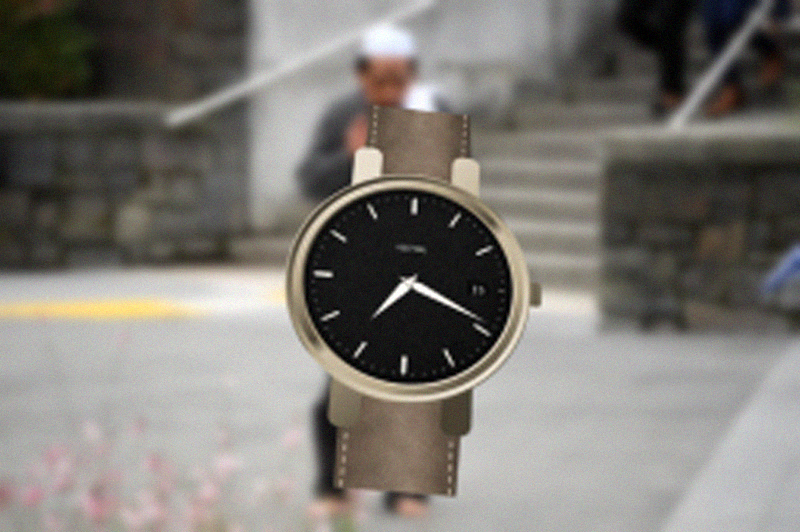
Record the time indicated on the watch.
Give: 7:19
